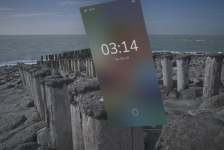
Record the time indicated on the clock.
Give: 3:14
